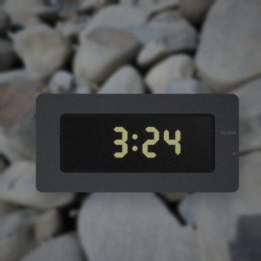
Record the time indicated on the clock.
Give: 3:24
